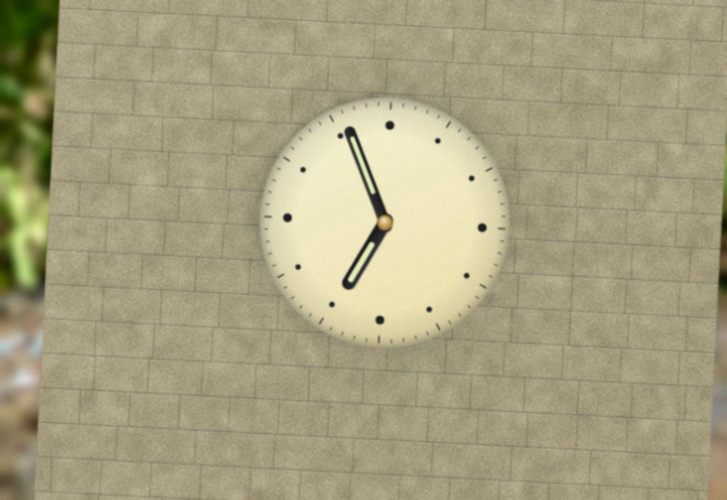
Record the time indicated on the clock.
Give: 6:56
